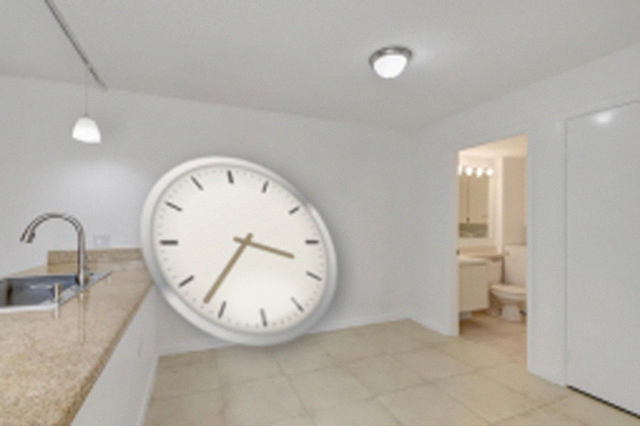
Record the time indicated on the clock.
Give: 3:37
